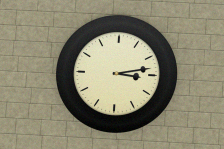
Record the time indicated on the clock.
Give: 3:13
